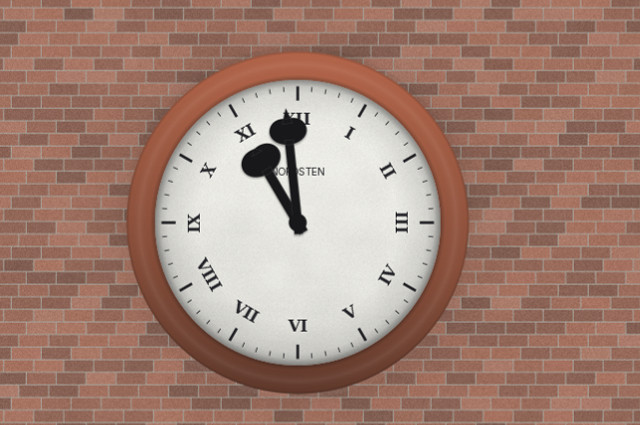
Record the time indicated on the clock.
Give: 10:59
